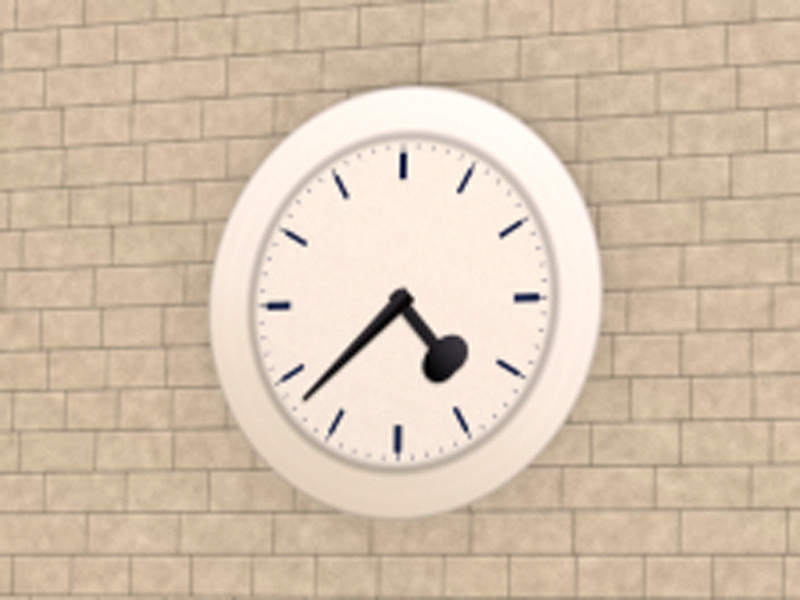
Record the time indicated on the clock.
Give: 4:38
